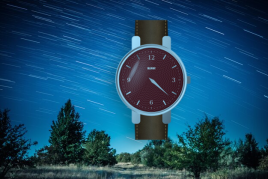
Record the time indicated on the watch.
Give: 4:22
